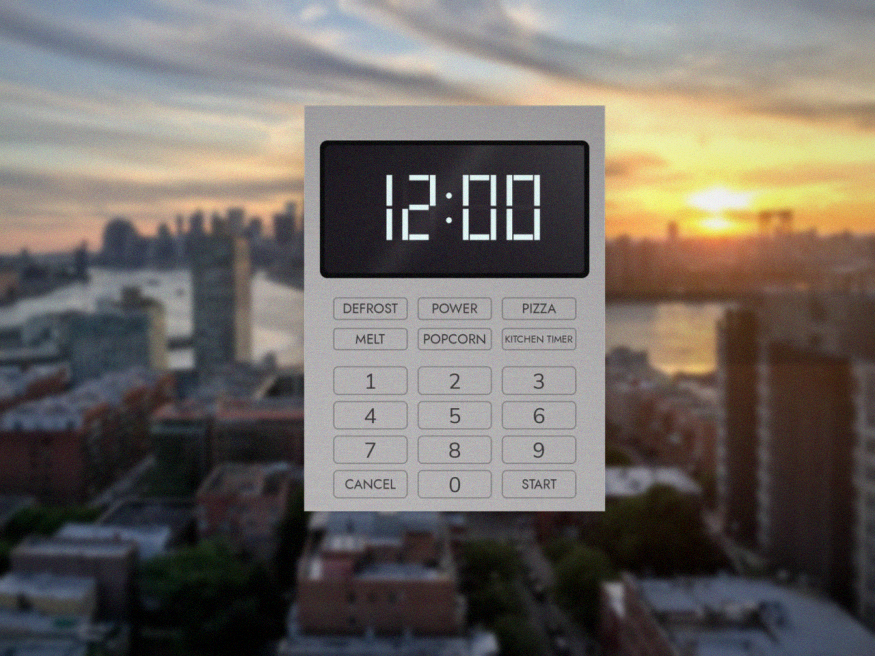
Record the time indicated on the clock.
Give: 12:00
